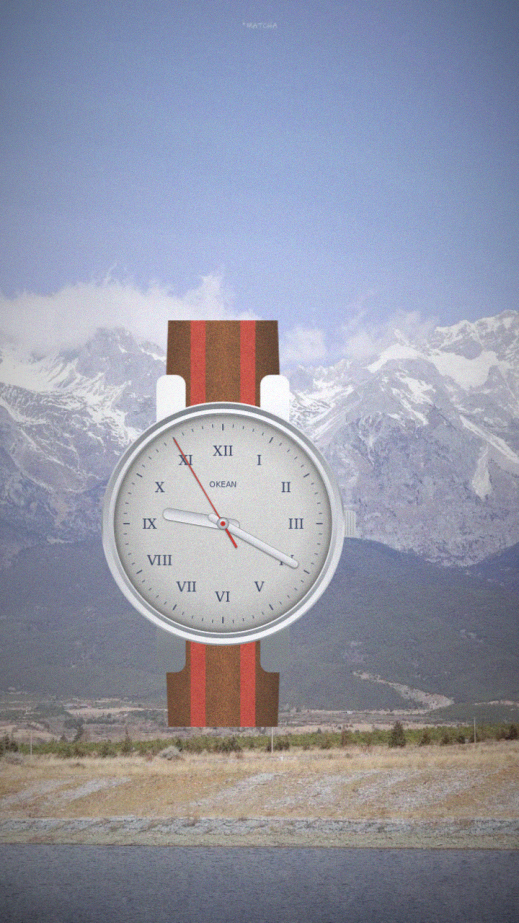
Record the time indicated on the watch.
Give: 9:19:55
